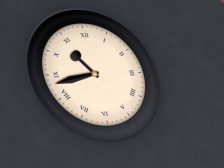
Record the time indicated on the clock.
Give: 10:43
